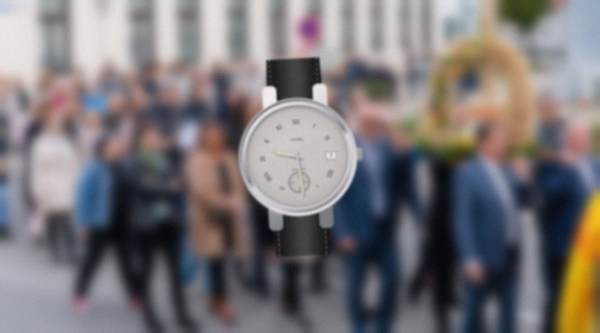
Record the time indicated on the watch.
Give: 9:29
